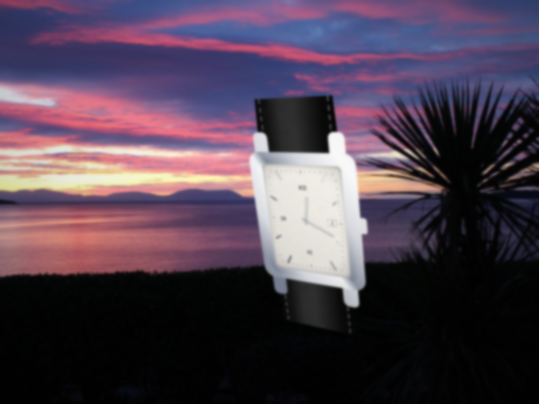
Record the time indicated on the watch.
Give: 12:19
